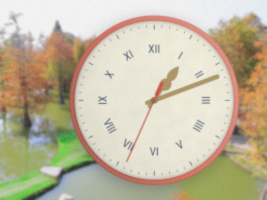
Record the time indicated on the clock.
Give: 1:11:34
